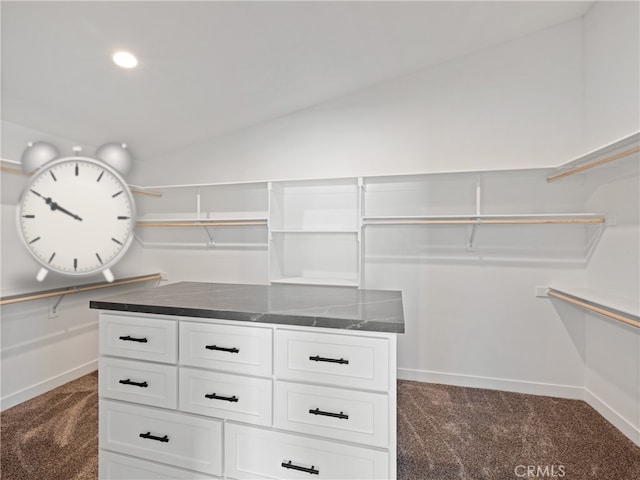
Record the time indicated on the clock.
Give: 9:50
